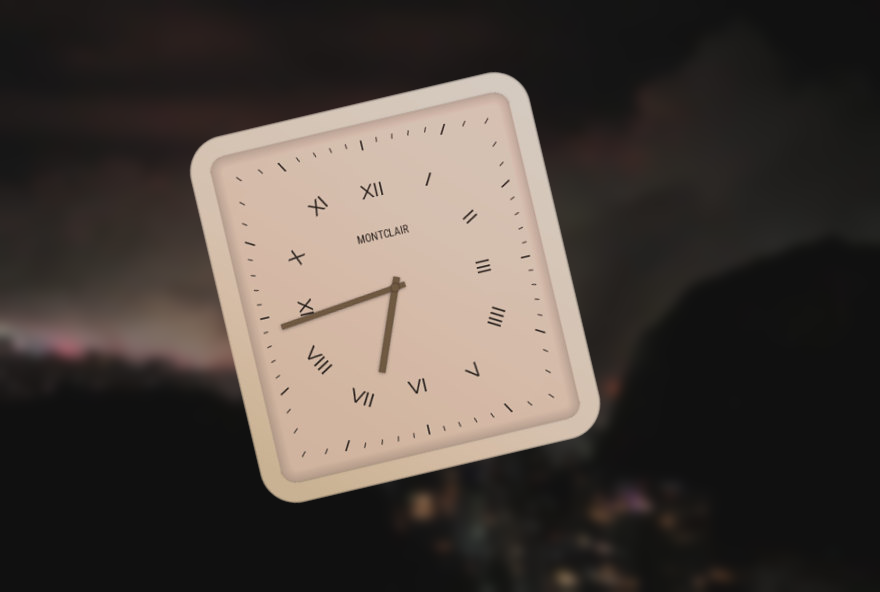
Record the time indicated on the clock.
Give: 6:44
